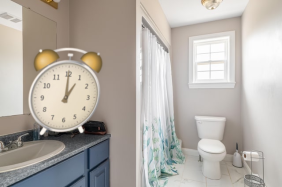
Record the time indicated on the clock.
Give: 1:00
